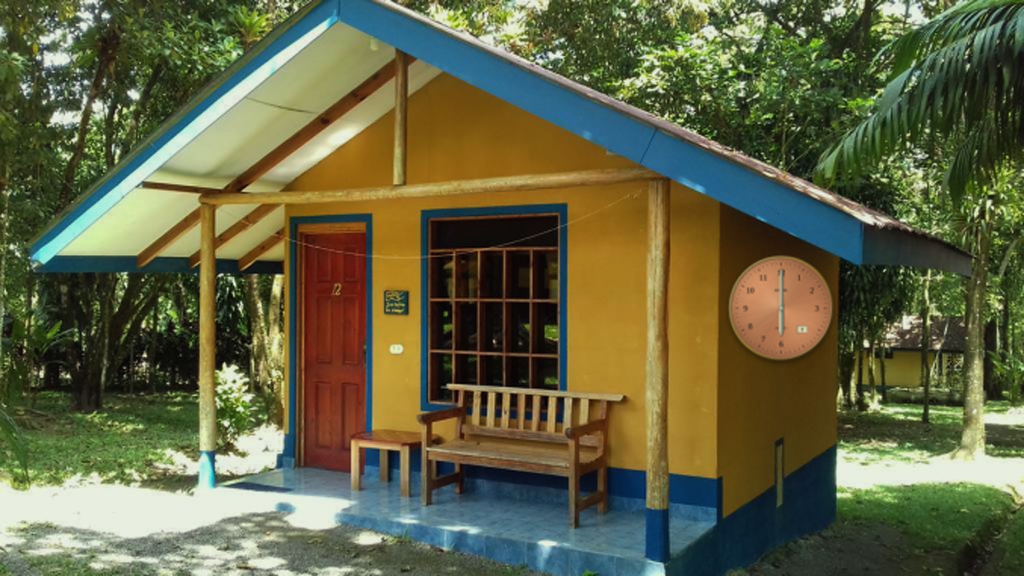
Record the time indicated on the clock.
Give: 6:00
